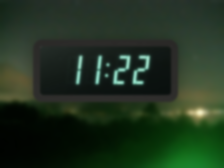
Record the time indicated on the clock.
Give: 11:22
